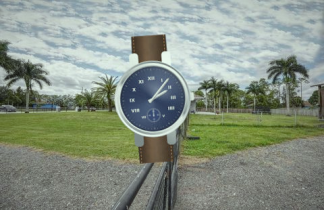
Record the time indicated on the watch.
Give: 2:07
